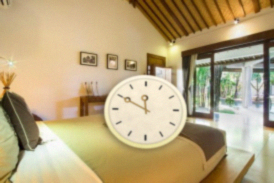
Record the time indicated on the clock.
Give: 11:50
